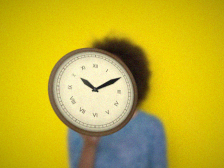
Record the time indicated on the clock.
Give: 10:10
